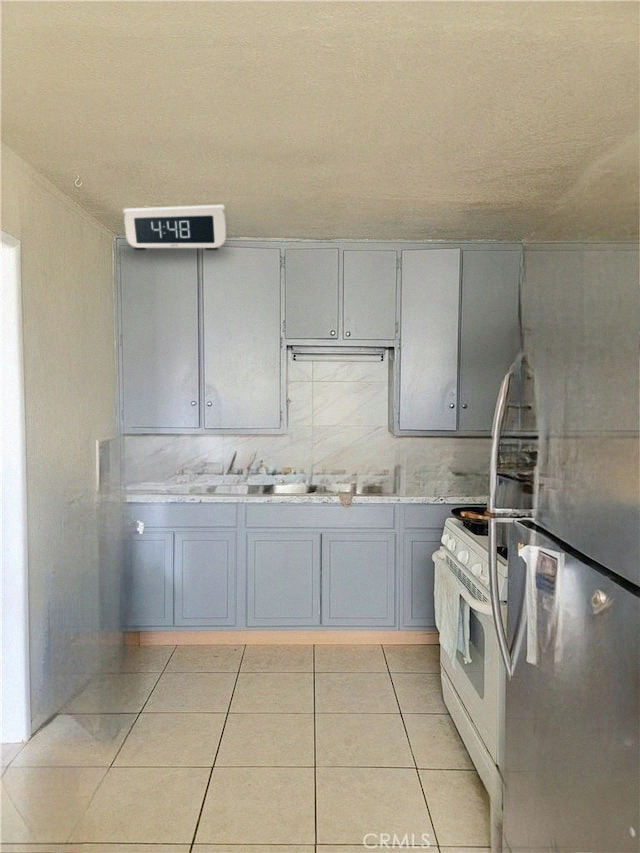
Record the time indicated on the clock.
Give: 4:48
